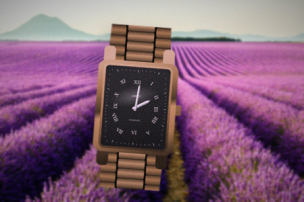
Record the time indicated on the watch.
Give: 2:01
